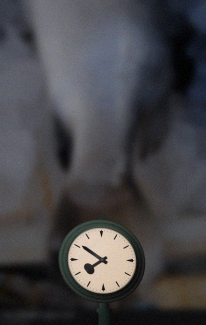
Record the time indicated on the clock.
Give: 7:51
